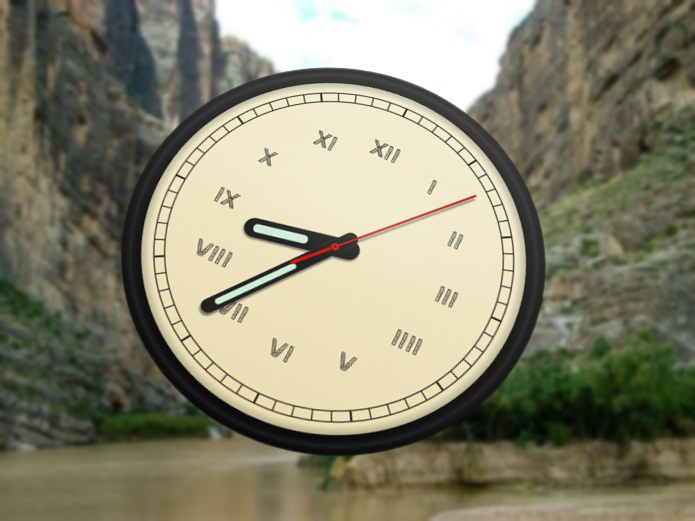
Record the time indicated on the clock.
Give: 8:36:07
